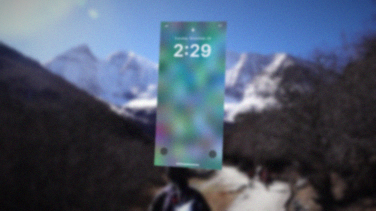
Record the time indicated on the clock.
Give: 2:29
